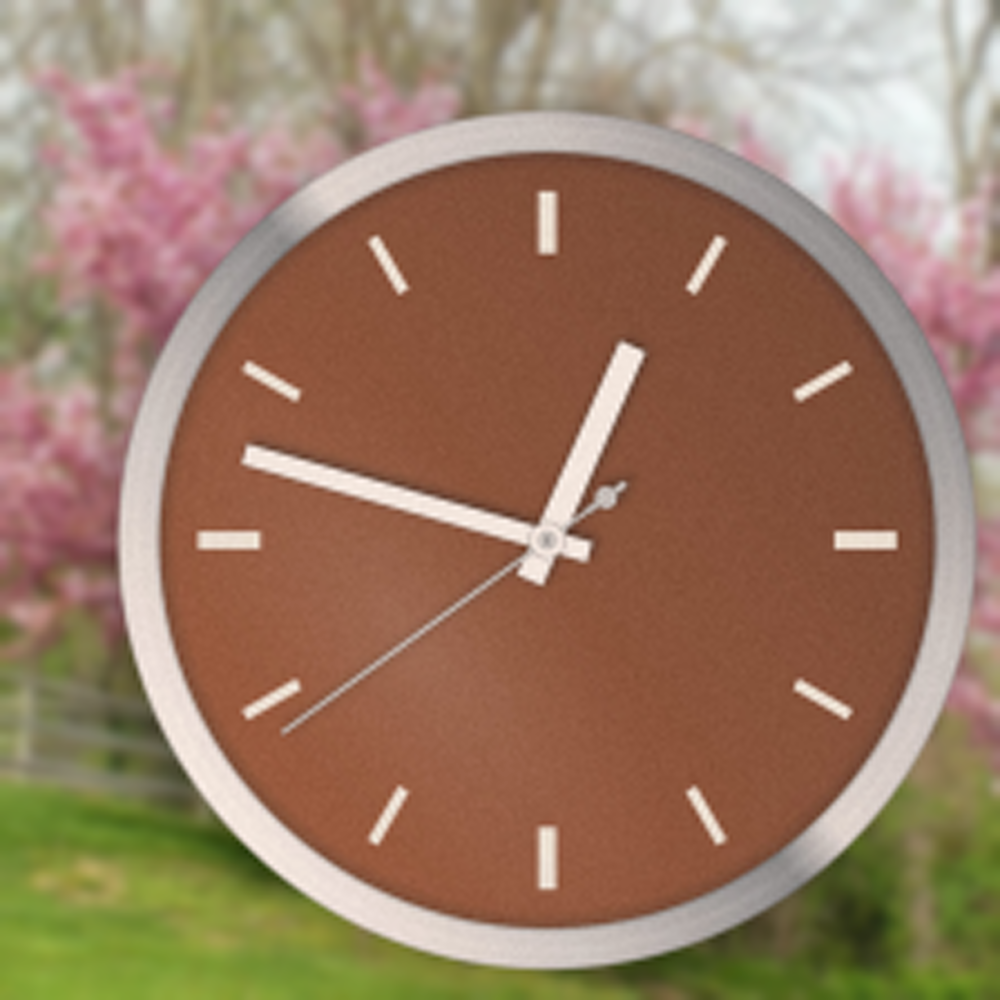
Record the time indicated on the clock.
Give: 12:47:39
